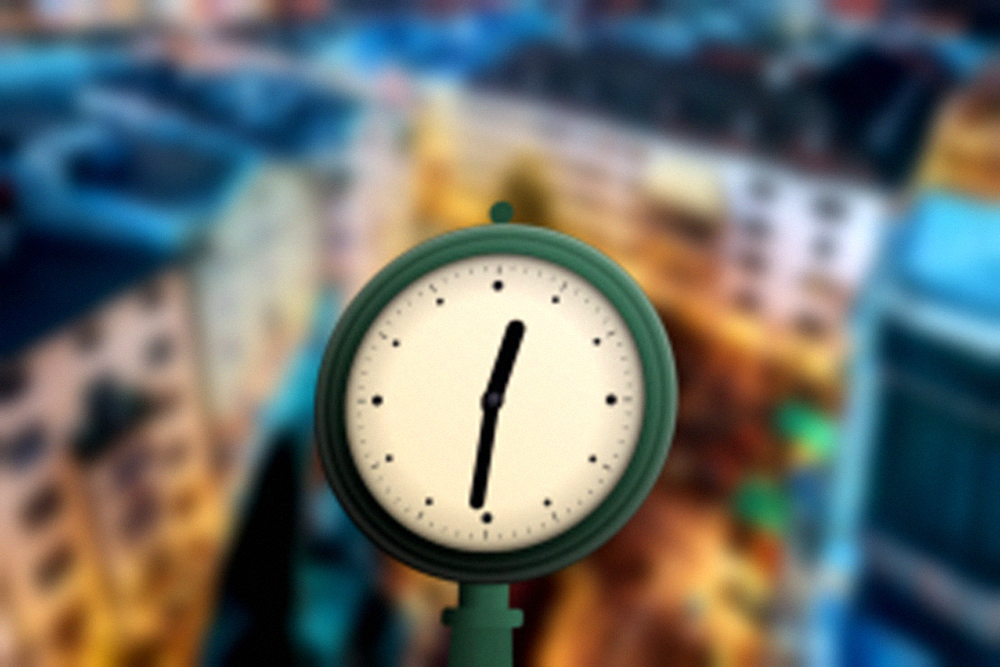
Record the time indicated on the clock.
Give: 12:31
